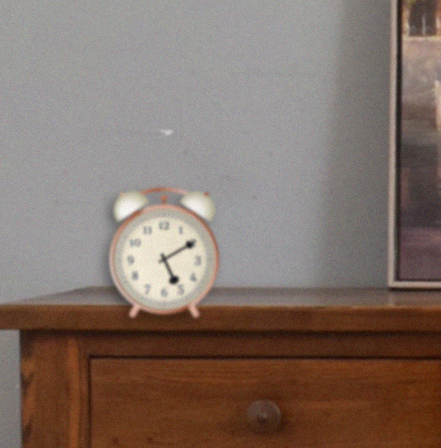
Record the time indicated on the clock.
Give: 5:10
